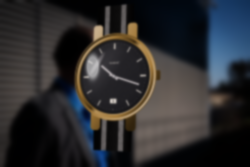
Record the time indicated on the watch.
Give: 10:18
